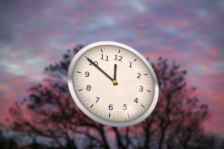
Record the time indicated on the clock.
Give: 11:50
